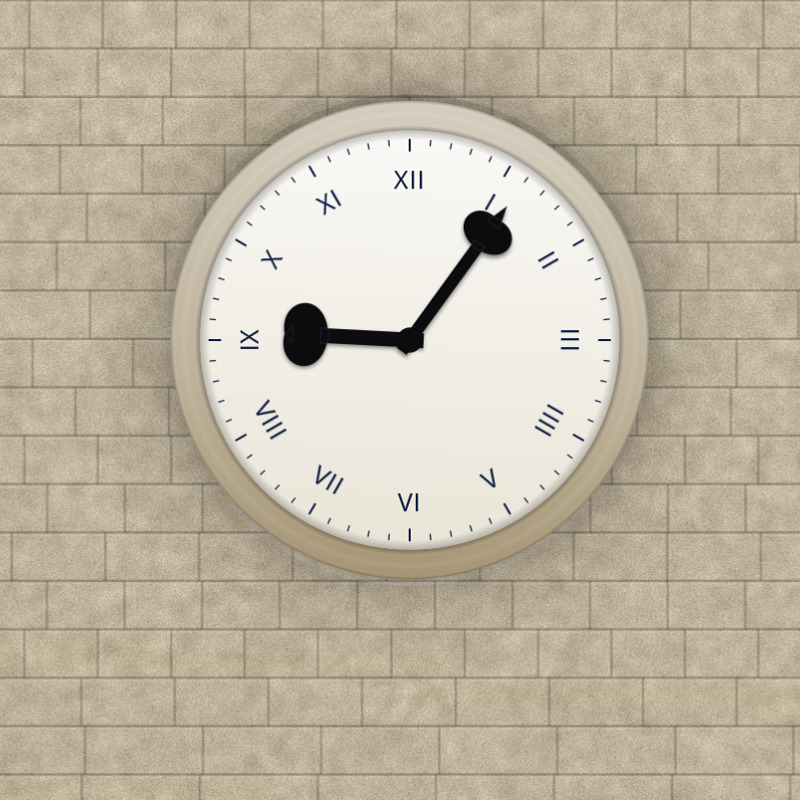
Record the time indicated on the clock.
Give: 9:06
